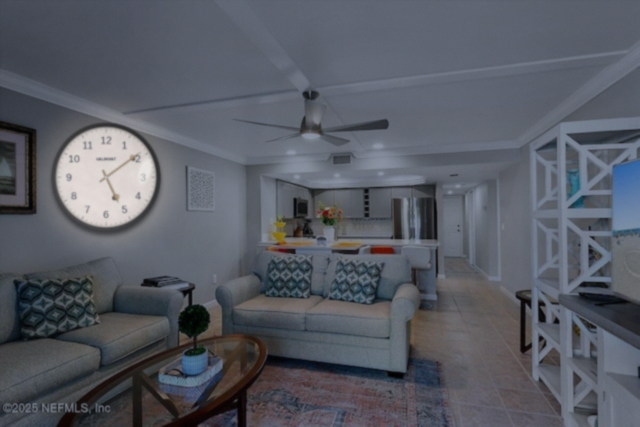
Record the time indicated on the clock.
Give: 5:09
